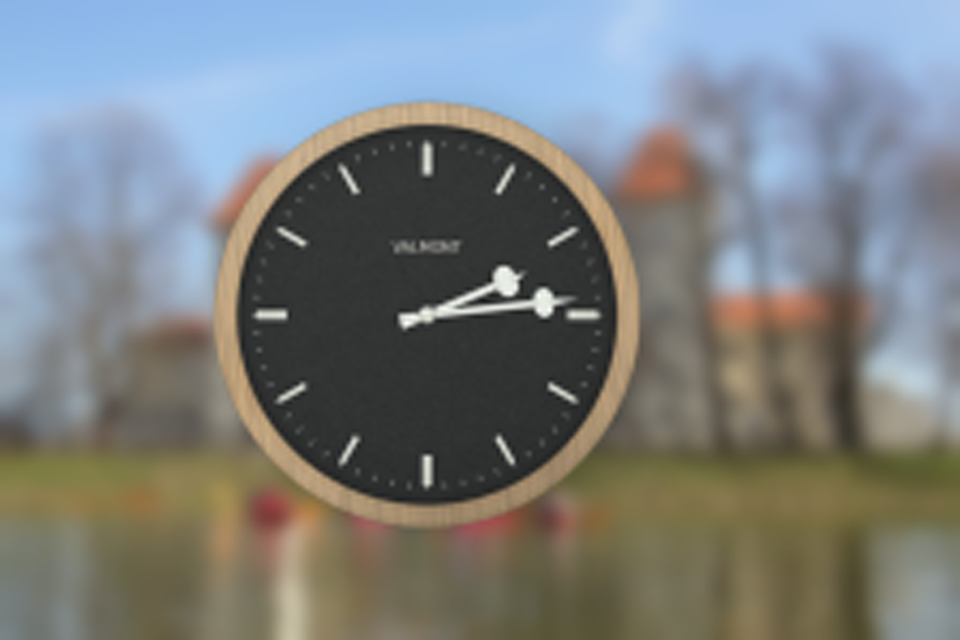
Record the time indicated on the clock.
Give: 2:14
